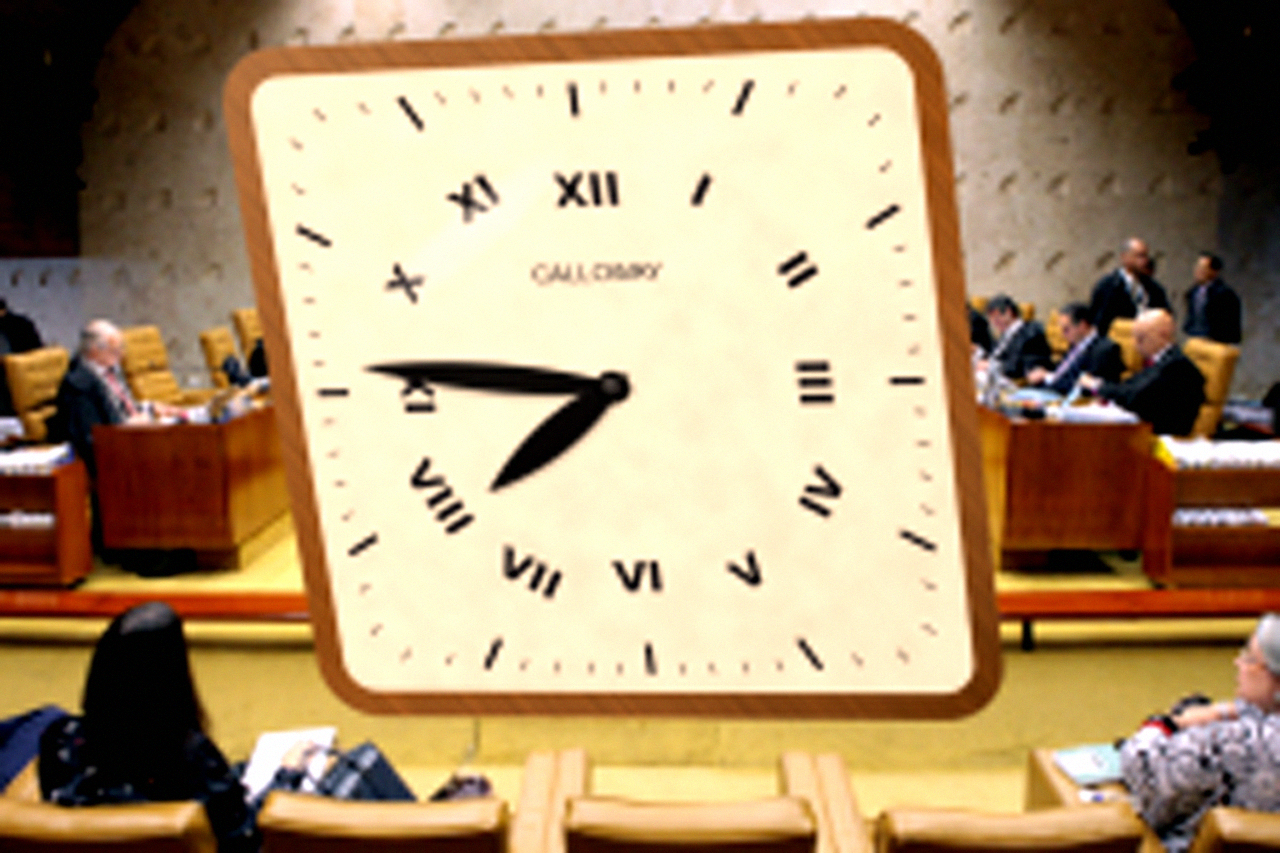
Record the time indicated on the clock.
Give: 7:46
